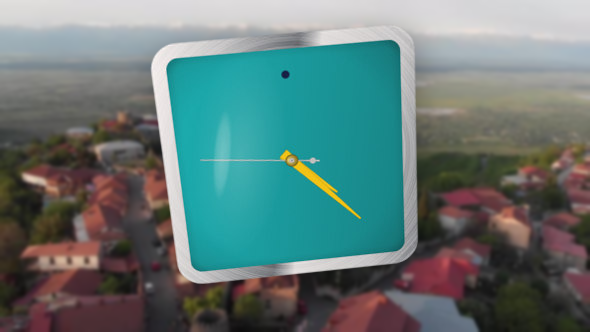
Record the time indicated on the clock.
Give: 4:22:46
